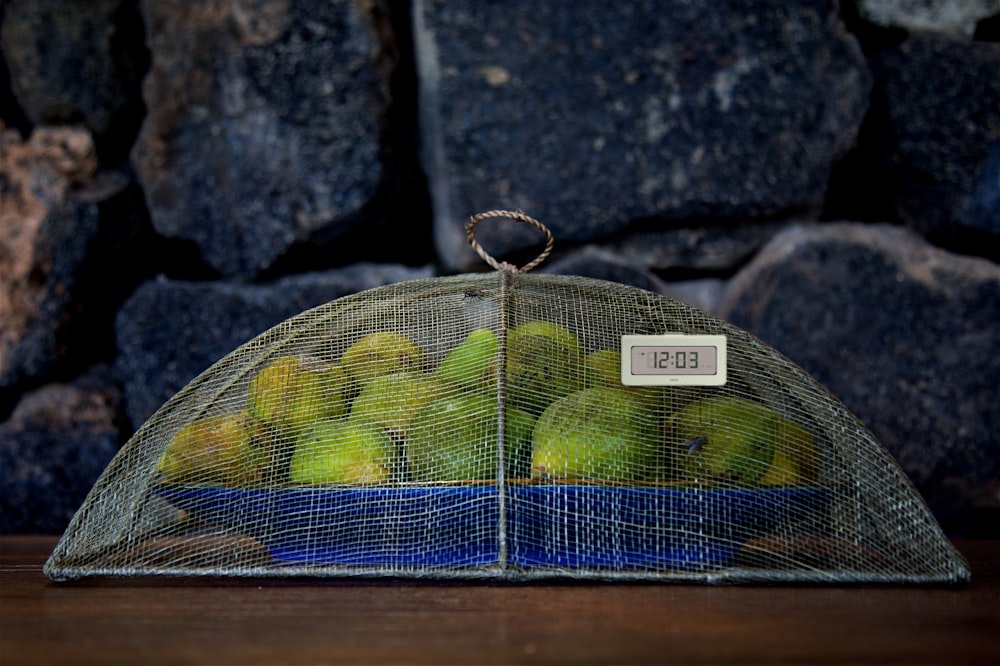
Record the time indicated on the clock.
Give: 12:03
